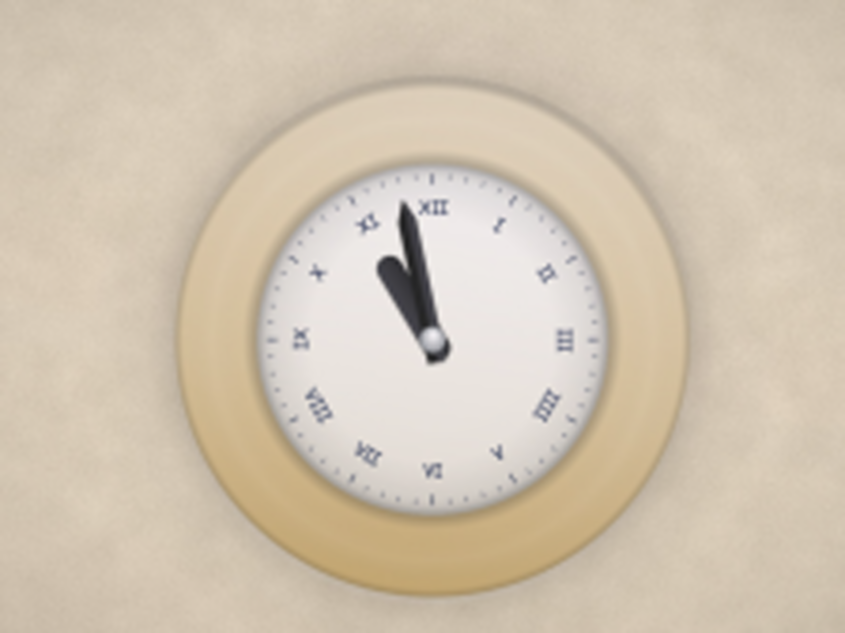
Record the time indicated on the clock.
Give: 10:58
